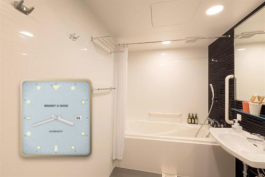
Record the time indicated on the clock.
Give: 3:42
